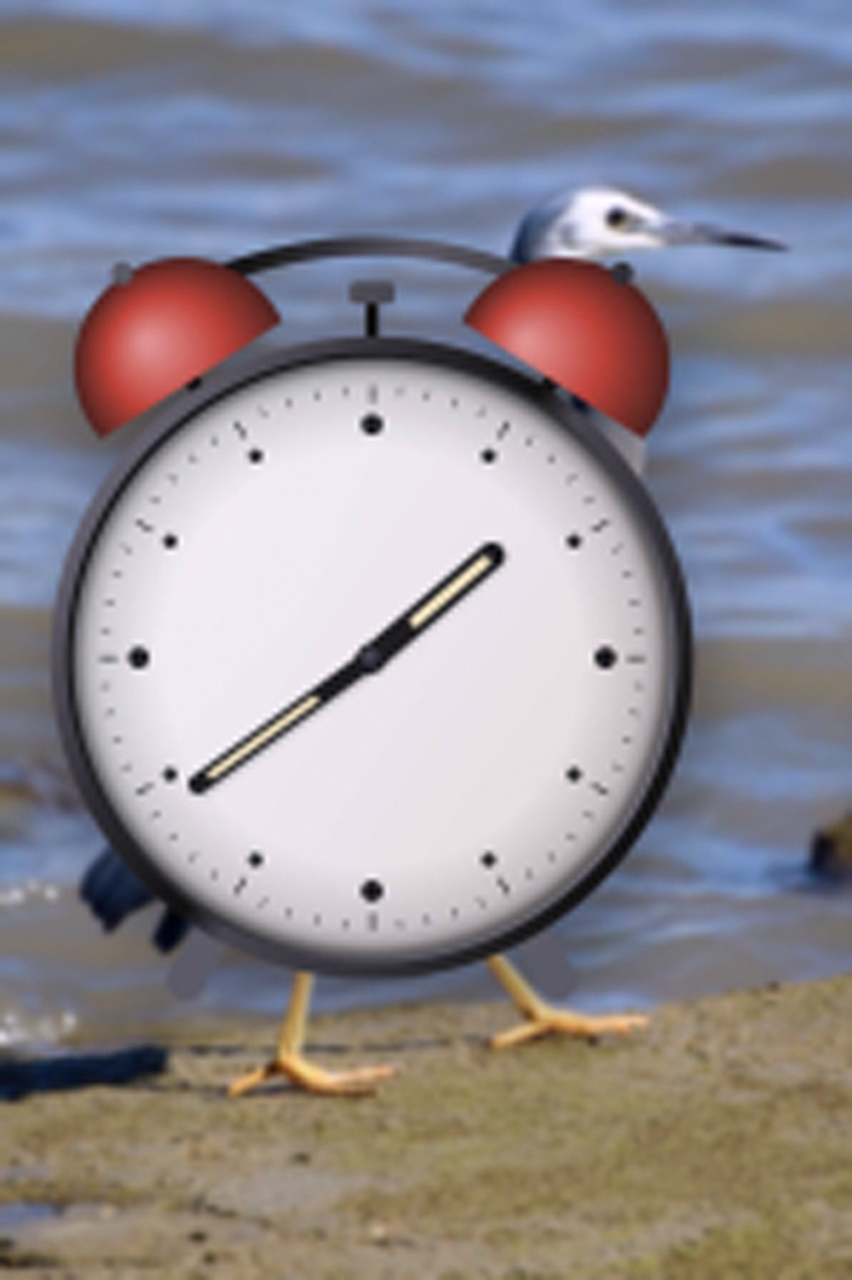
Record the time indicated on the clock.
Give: 1:39
